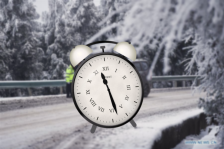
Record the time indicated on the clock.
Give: 11:28
